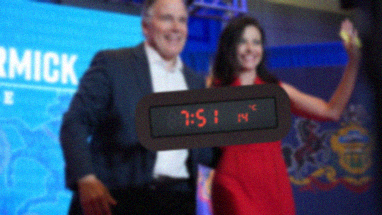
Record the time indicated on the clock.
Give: 7:51
